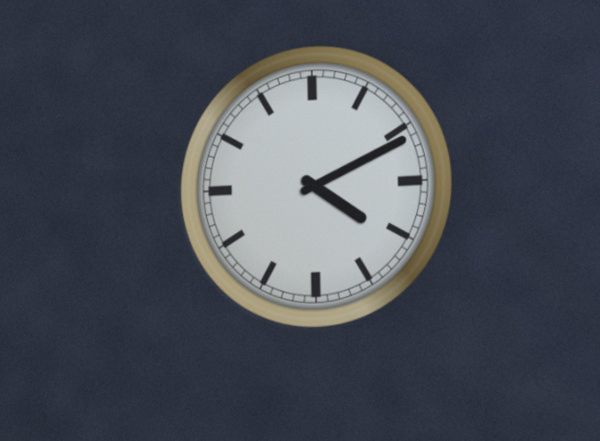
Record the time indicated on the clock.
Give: 4:11
